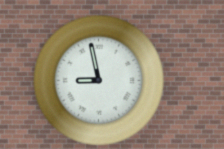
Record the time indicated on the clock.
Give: 8:58
